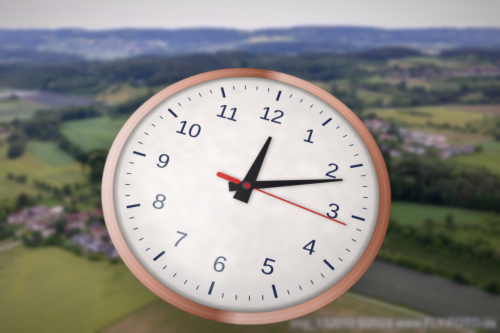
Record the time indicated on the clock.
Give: 12:11:16
